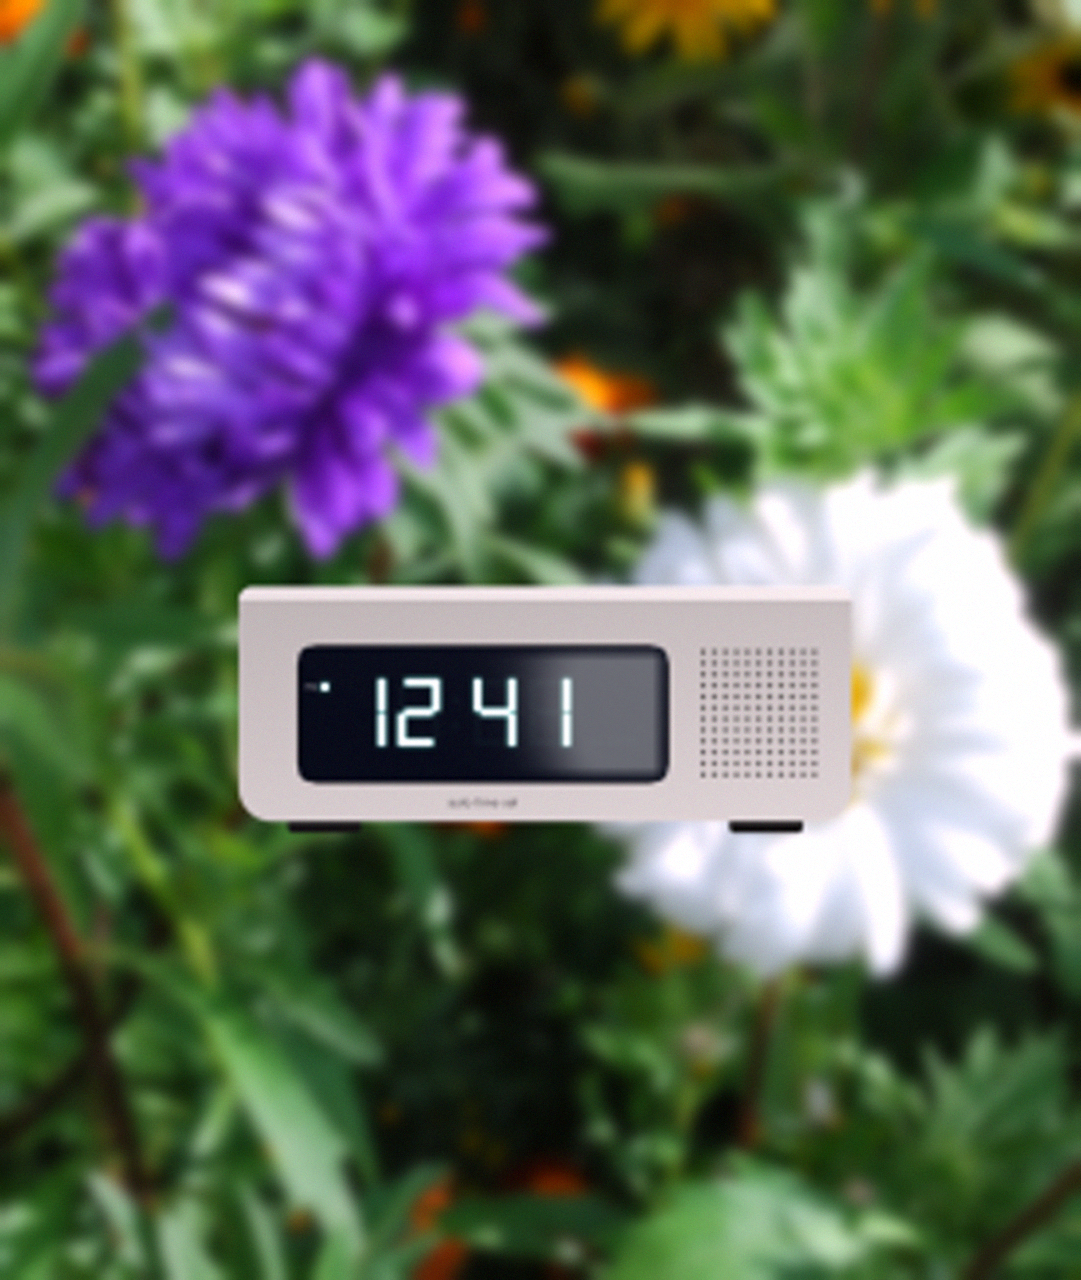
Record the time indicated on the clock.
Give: 12:41
